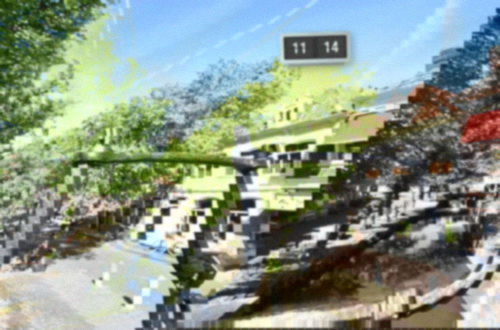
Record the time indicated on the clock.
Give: 11:14
